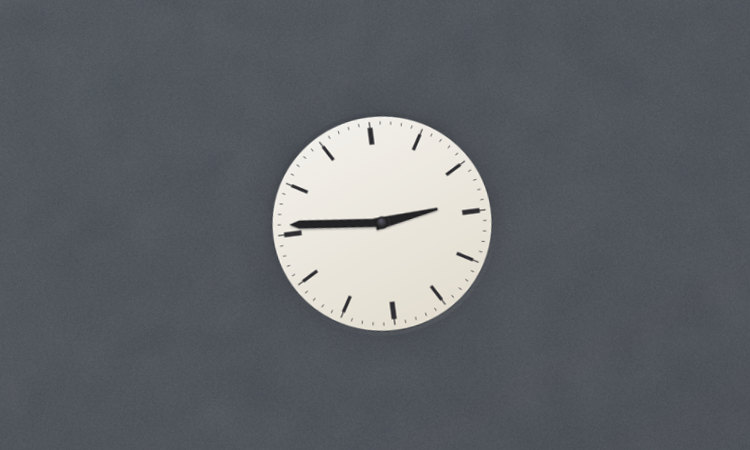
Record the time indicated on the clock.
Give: 2:46
